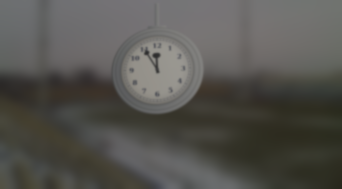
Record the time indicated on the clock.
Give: 11:55
